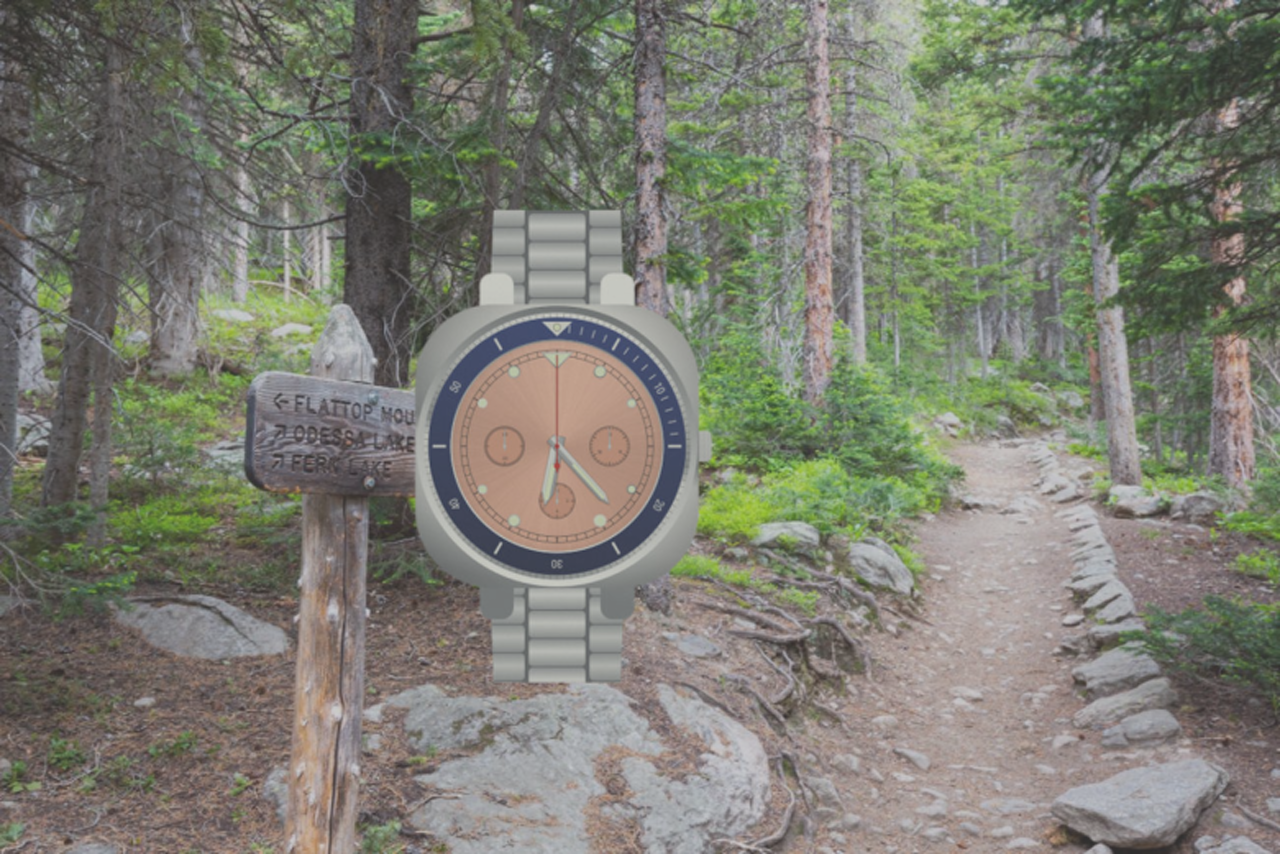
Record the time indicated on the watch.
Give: 6:23
